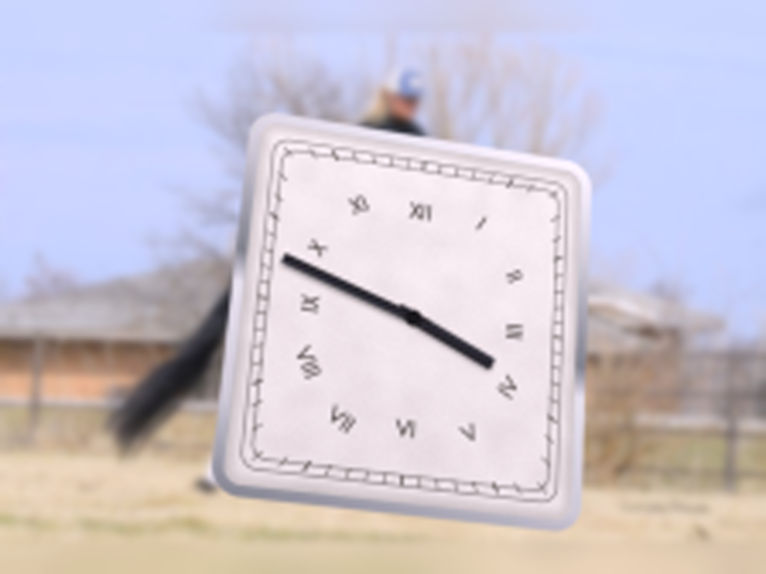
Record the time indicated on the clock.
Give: 3:48
